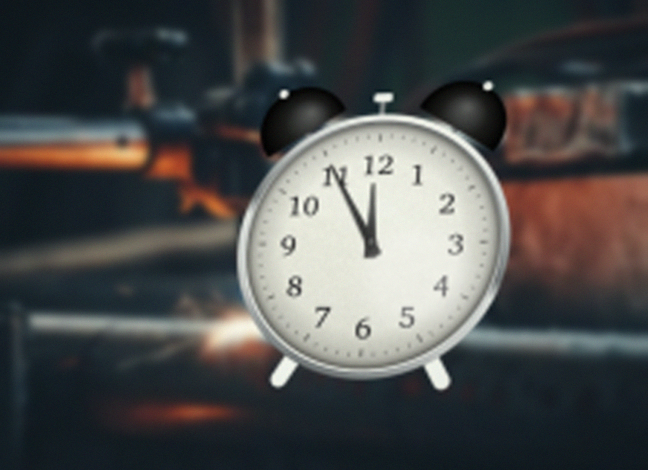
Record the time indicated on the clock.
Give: 11:55
